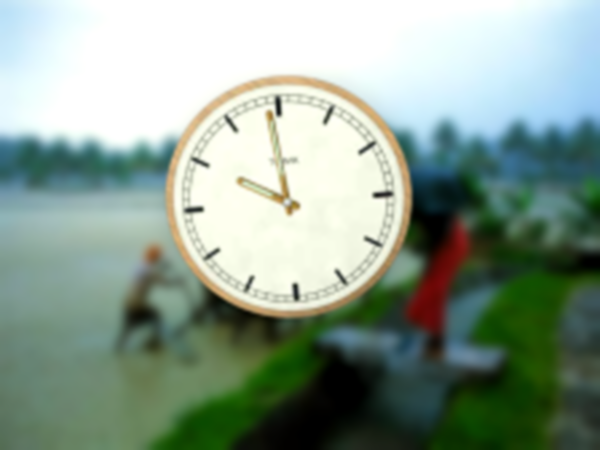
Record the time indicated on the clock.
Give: 9:59
